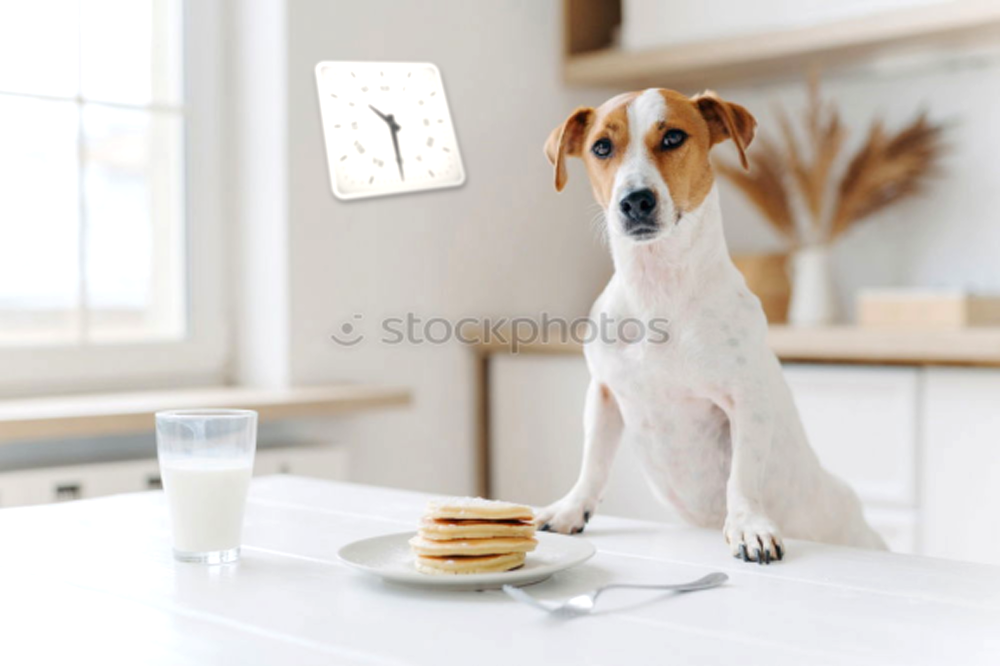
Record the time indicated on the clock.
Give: 10:30
